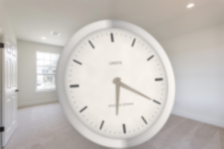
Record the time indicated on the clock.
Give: 6:20
